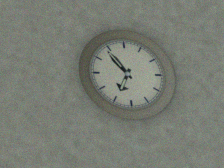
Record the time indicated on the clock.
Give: 6:54
